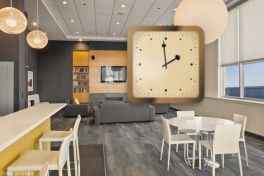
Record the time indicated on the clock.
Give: 1:59
